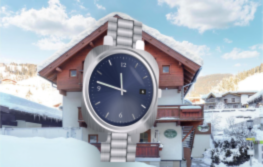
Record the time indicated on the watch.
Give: 11:47
